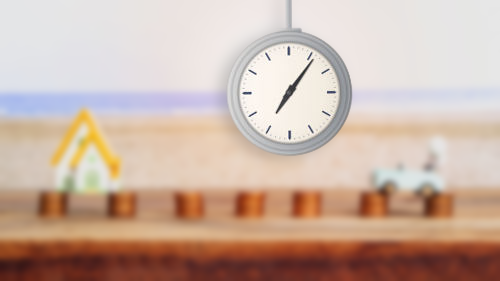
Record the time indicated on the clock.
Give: 7:06
